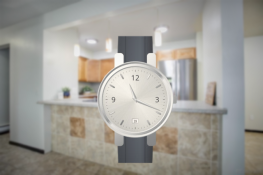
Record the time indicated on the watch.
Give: 11:19
